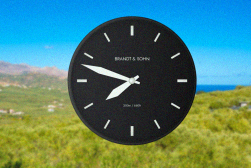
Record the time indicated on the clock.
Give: 7:48
